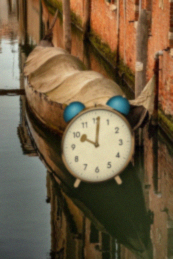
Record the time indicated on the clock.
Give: 10:01
